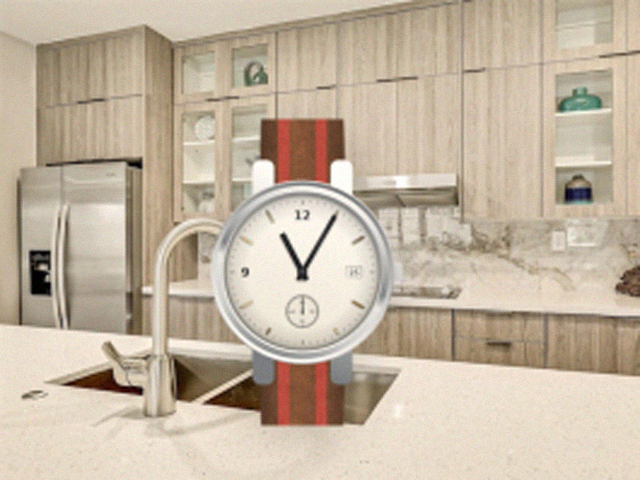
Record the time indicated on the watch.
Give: 11:05
